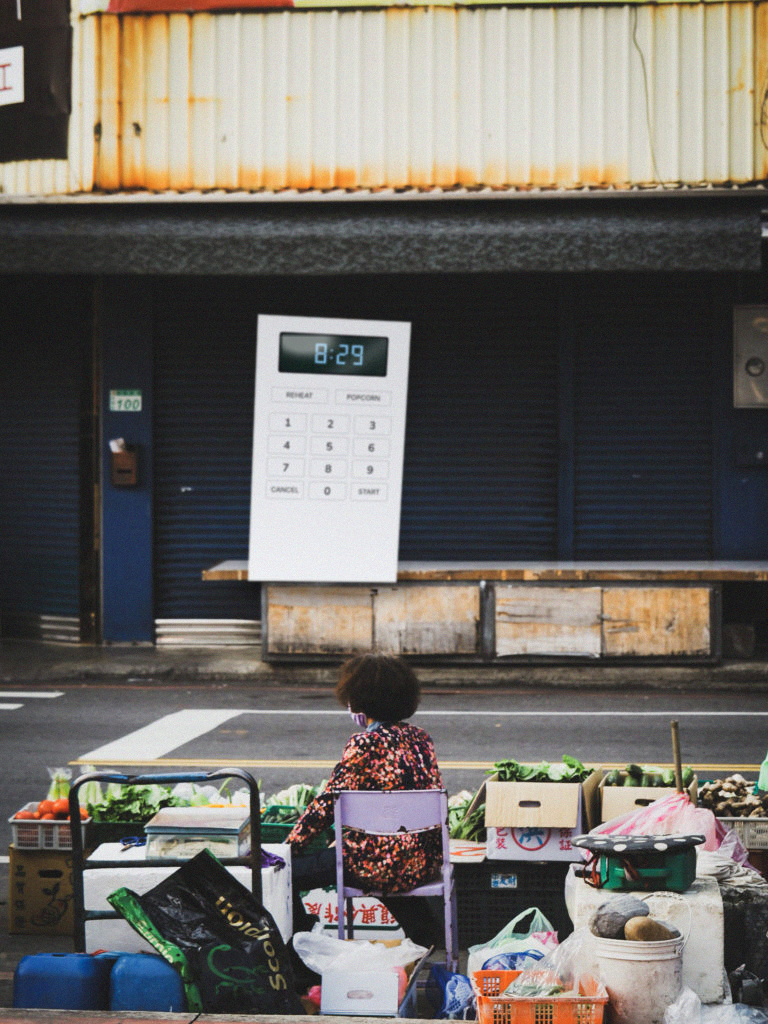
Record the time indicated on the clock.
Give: 8:29
